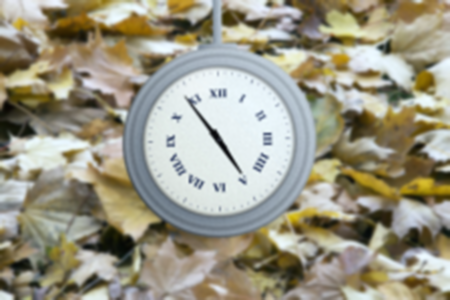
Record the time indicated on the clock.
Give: 4:54
